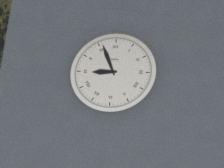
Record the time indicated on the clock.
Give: 8:56
